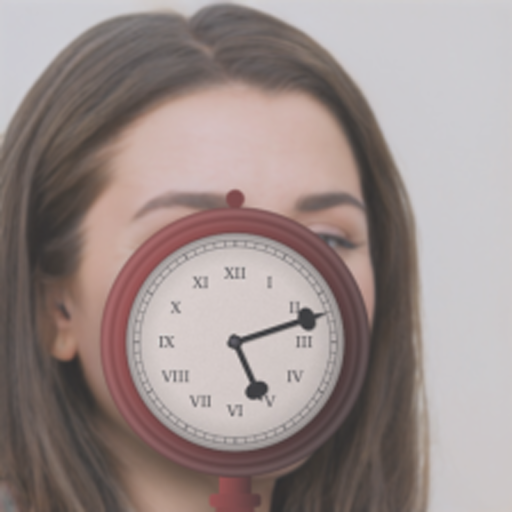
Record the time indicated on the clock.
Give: 5:12
